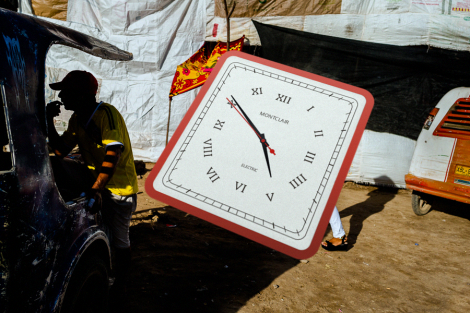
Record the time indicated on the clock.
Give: 4:50:50
